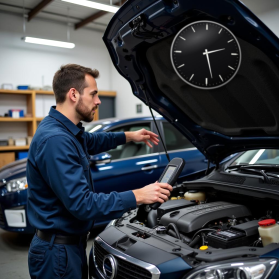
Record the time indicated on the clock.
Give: 2:28
